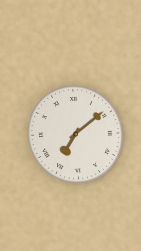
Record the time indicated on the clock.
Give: 7:09
